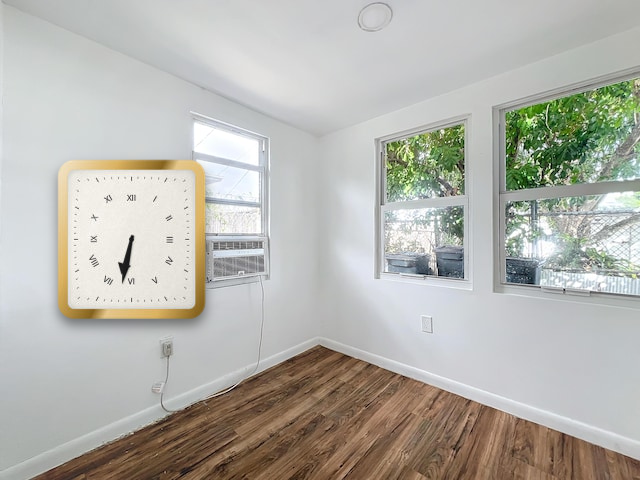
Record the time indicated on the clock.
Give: 6:32
